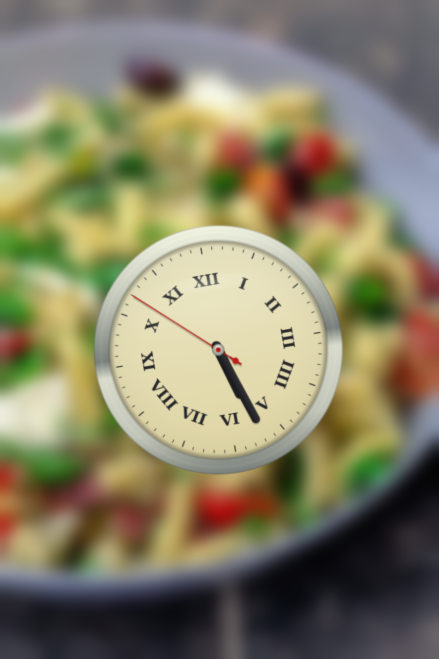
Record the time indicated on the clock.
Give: 5:26:52
